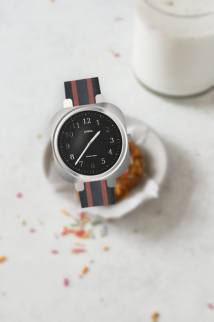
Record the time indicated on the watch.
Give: 1:37
